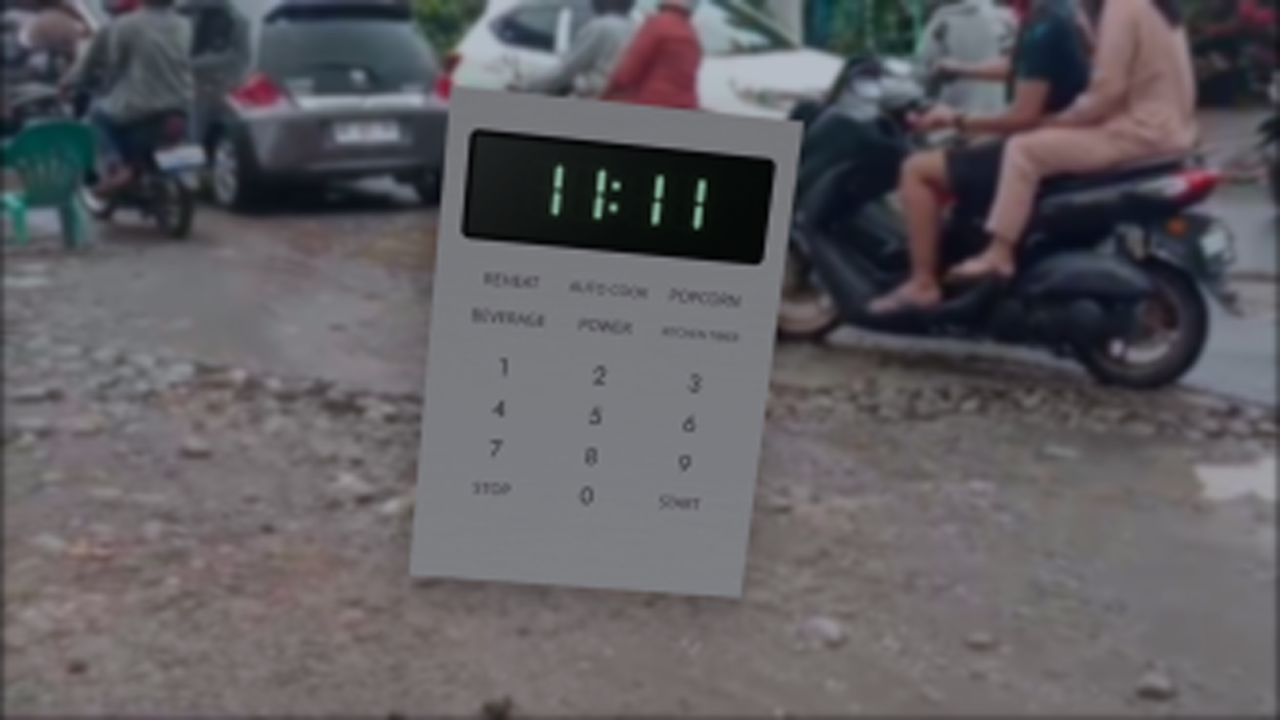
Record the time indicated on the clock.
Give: 11:11
